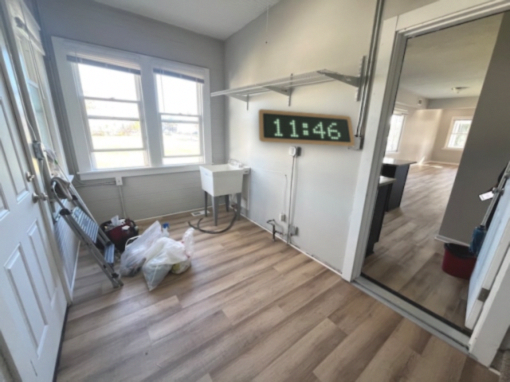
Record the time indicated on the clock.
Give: 11:46
